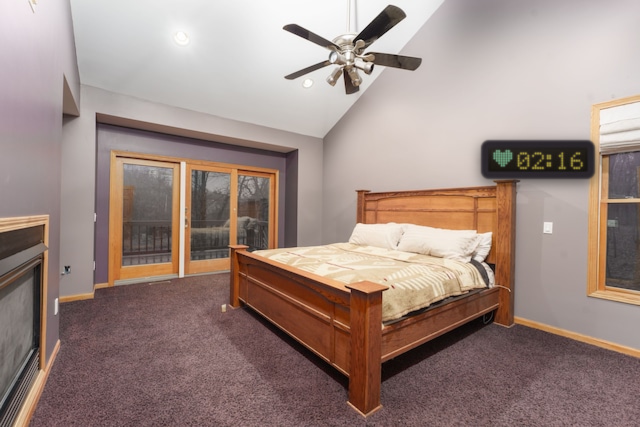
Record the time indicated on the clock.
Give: 2:16
